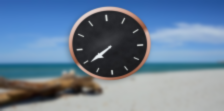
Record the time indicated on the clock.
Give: 7:39
